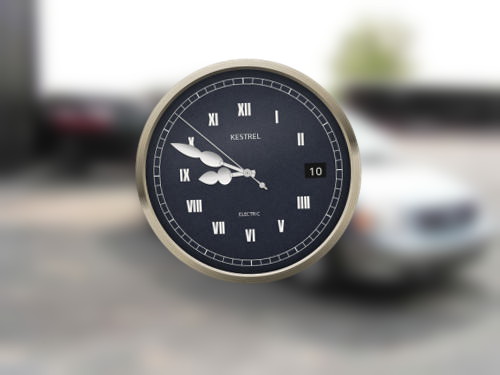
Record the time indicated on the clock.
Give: 8:48:52
